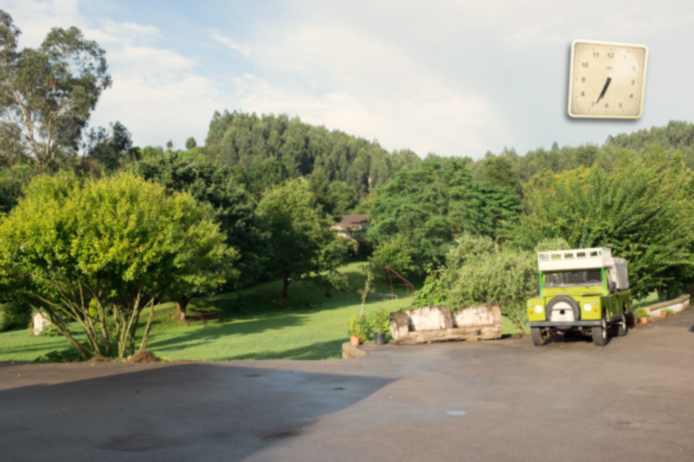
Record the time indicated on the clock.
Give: 6:34
